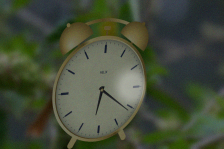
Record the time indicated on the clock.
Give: 6:21
